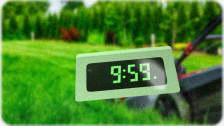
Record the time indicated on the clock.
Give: 9:59
